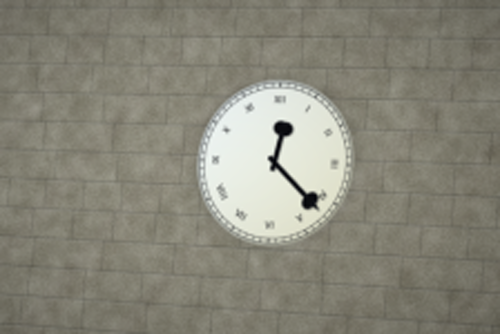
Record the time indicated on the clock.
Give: 12:22
